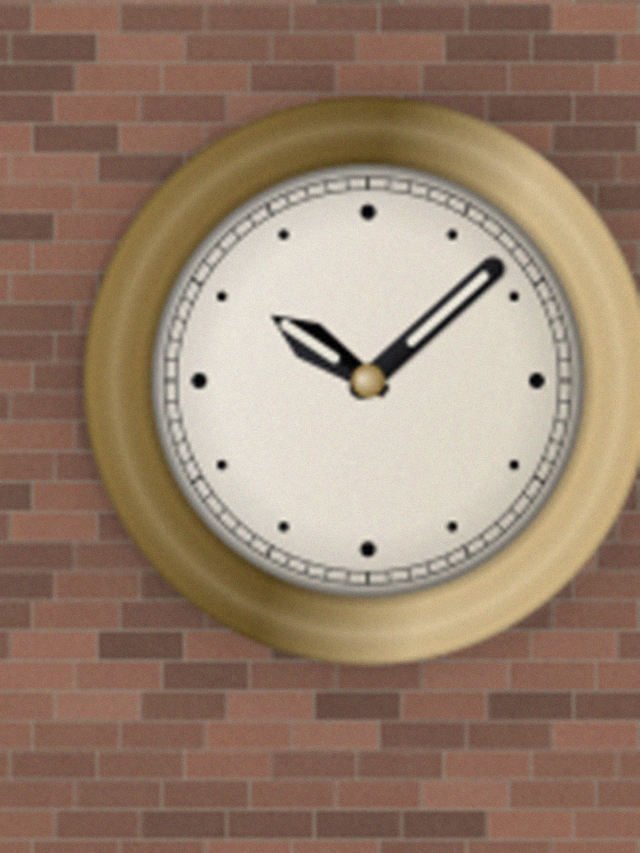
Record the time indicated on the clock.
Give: 10:08
